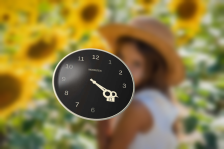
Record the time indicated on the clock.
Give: 4:20
